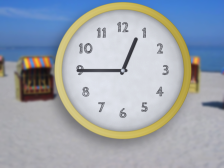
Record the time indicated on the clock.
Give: 12:45
